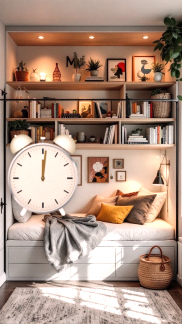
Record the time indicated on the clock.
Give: 12:01
